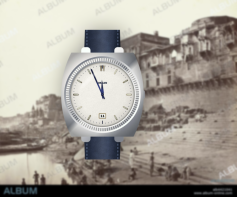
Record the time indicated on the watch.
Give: 11:56
